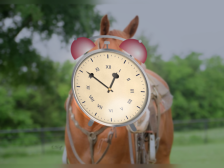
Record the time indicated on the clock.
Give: 12:51
